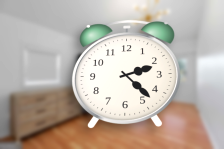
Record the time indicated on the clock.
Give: 2:23
